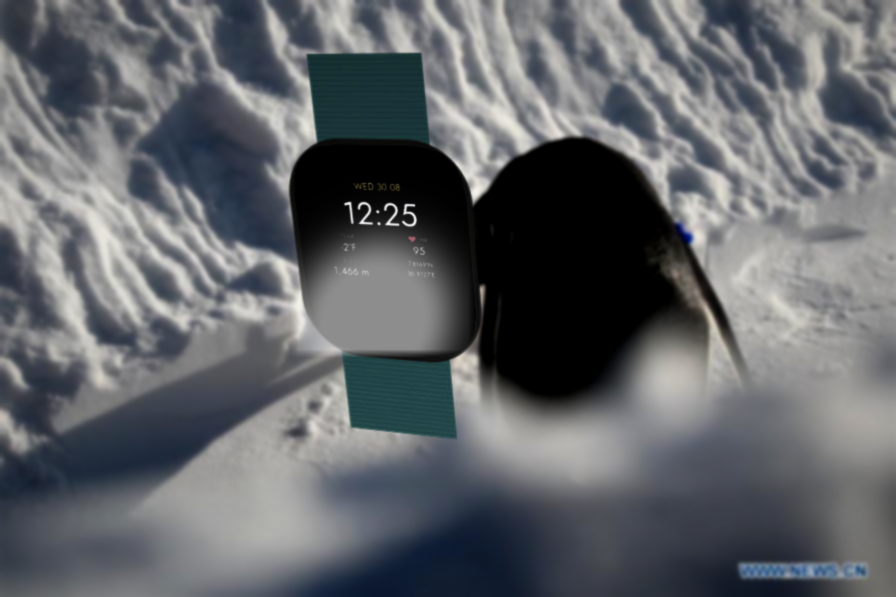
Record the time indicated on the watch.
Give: 12:25
